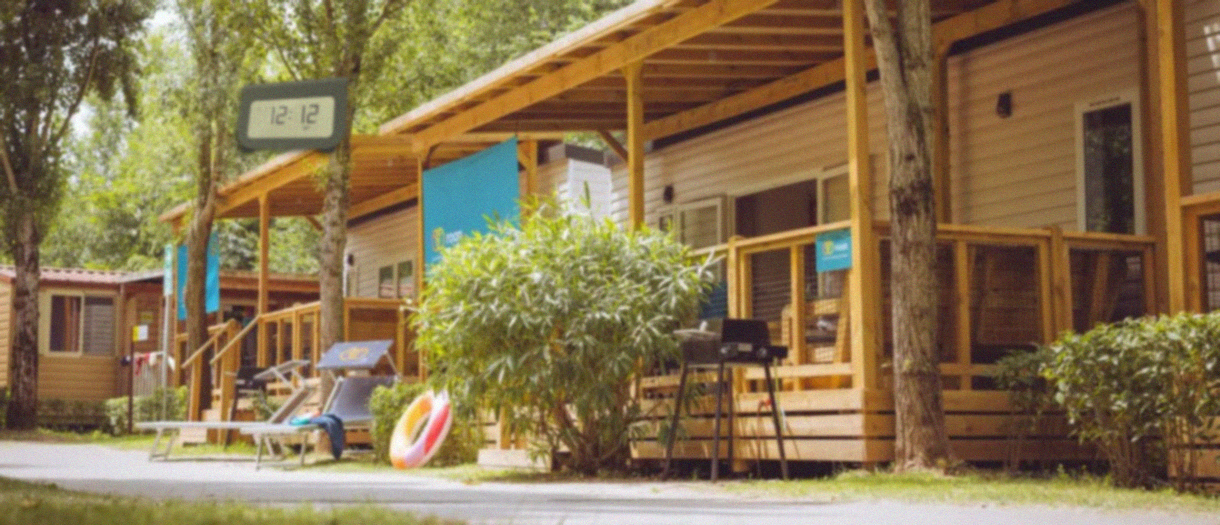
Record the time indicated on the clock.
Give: 12:12
